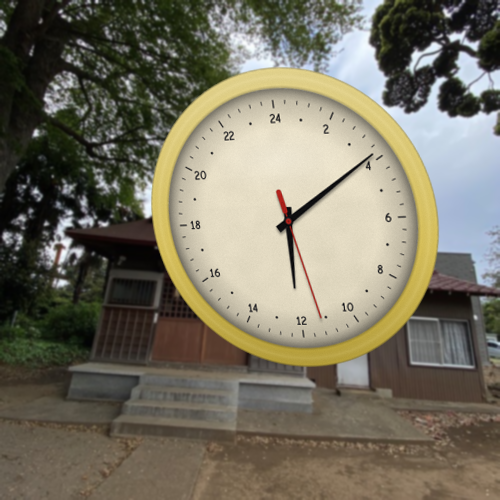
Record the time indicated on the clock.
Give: 12:09:28
